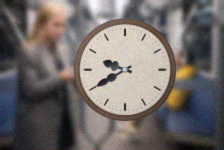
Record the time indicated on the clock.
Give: 9:40
